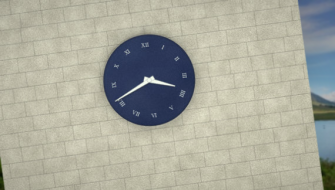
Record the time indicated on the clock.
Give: 3:41
